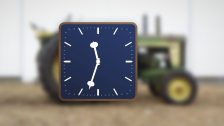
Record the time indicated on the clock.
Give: 11:33
